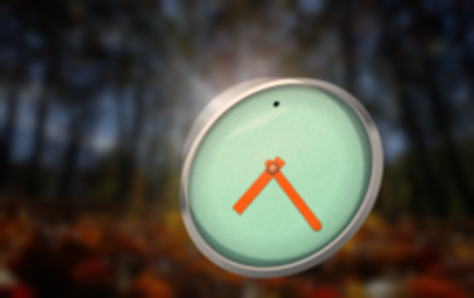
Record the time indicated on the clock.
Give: 7:24
